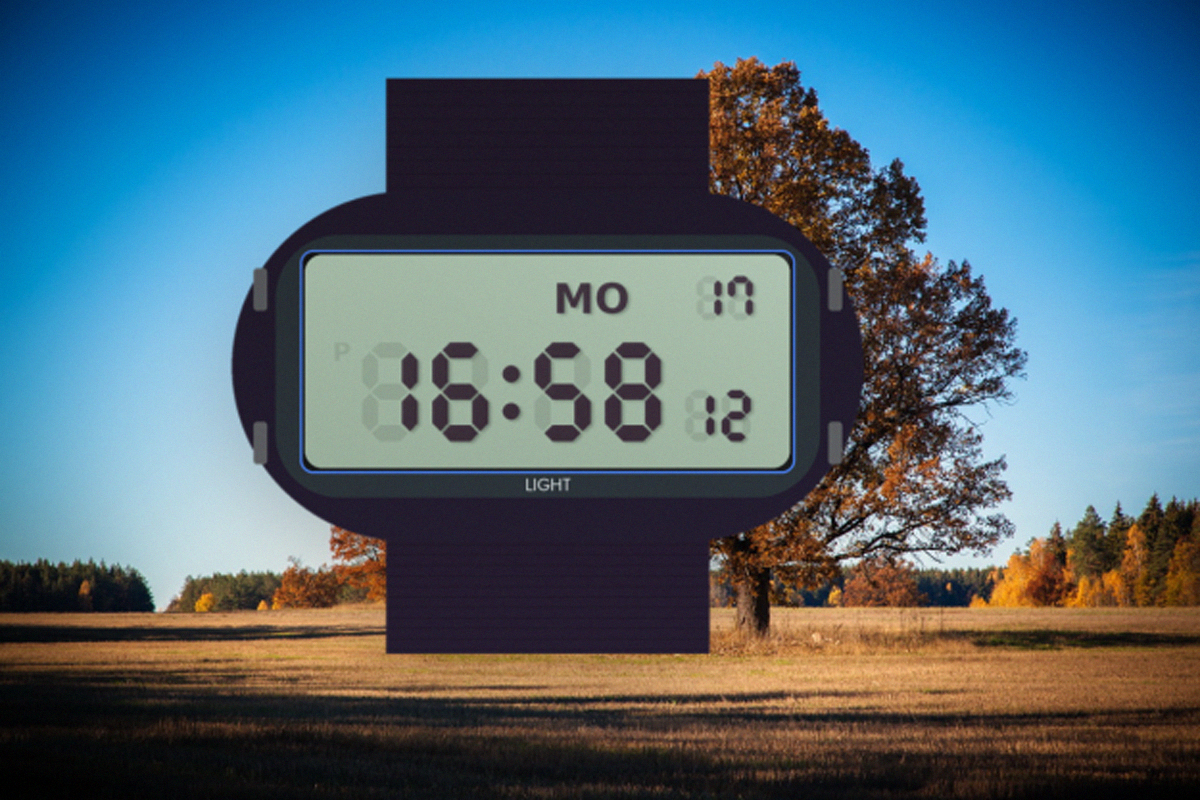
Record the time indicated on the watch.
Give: 16:58:12
